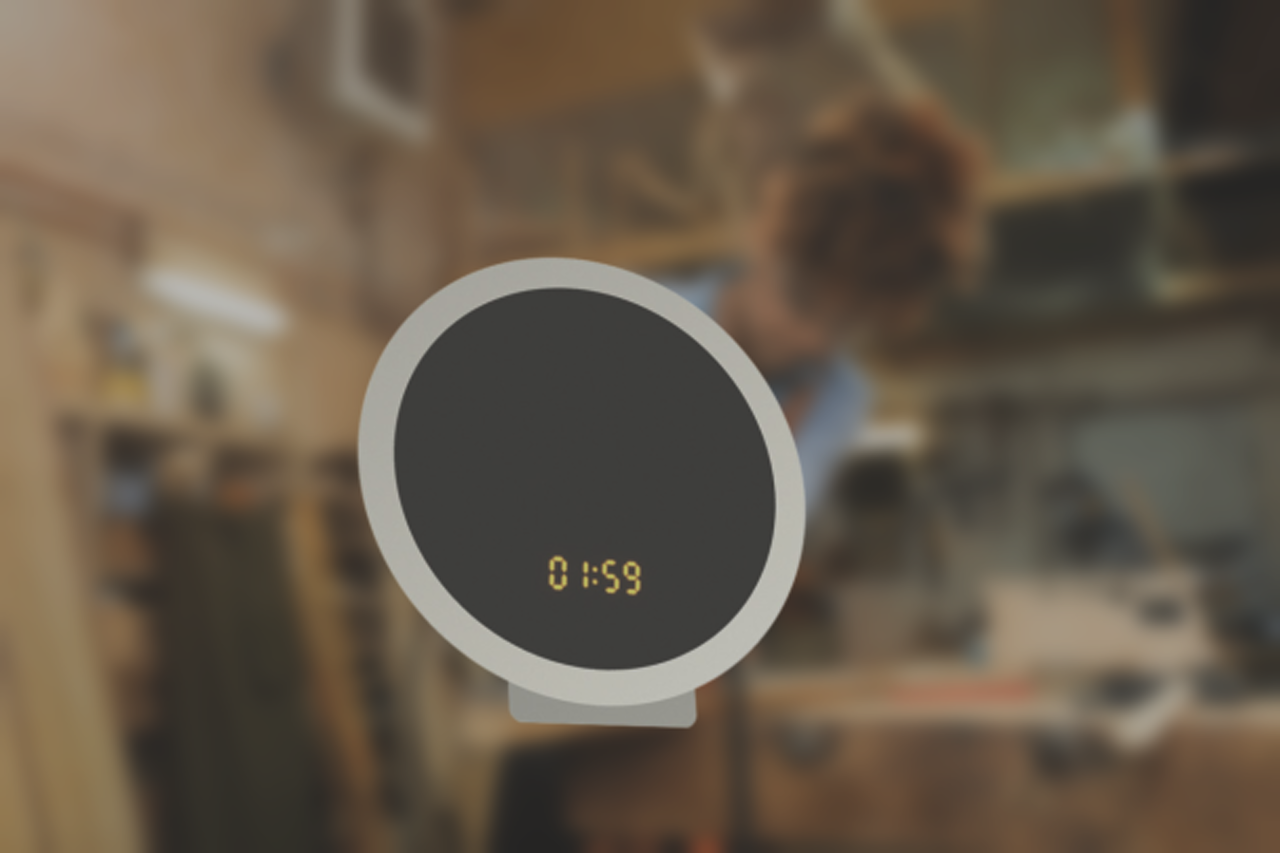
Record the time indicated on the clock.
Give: 1:59
